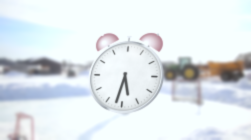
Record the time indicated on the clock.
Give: 5:32
